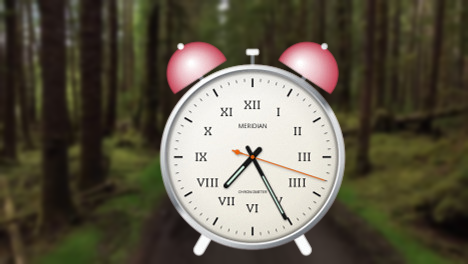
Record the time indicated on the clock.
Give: 7:25:18
